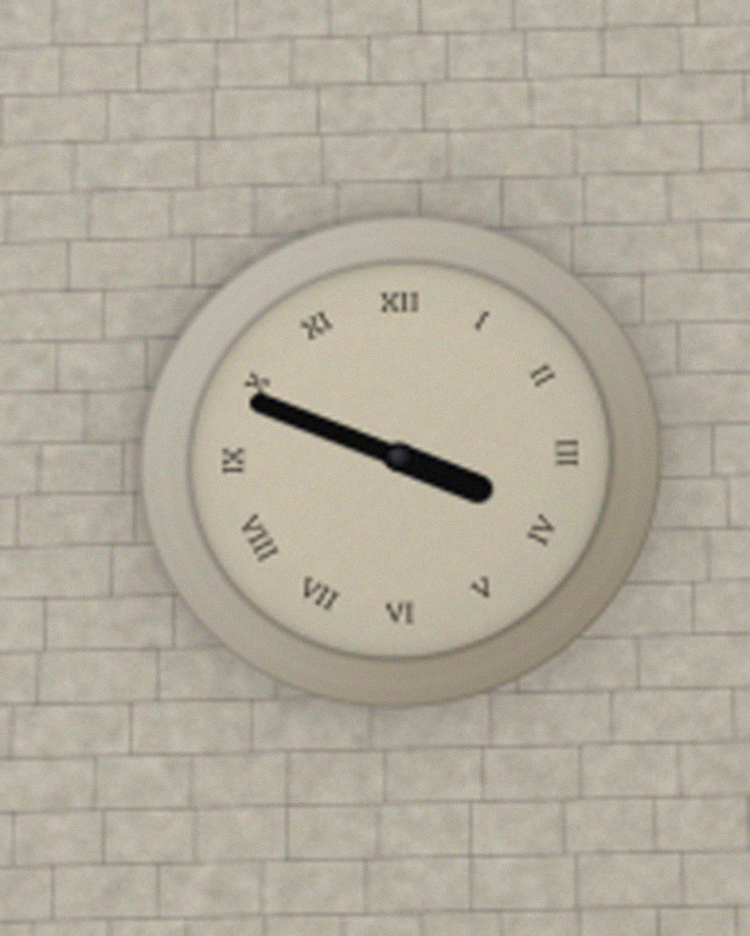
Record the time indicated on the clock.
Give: 3:49
